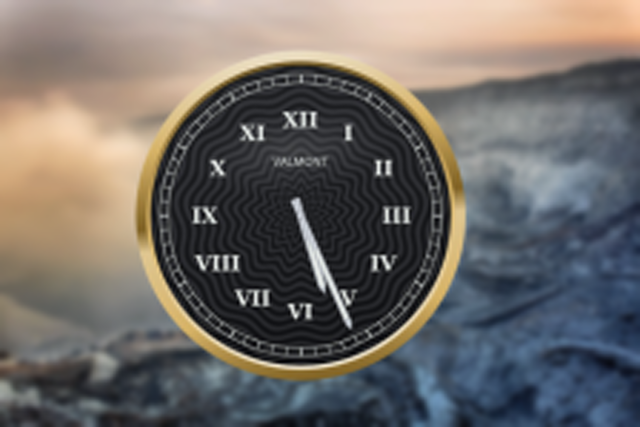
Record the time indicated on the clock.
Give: 5:26
